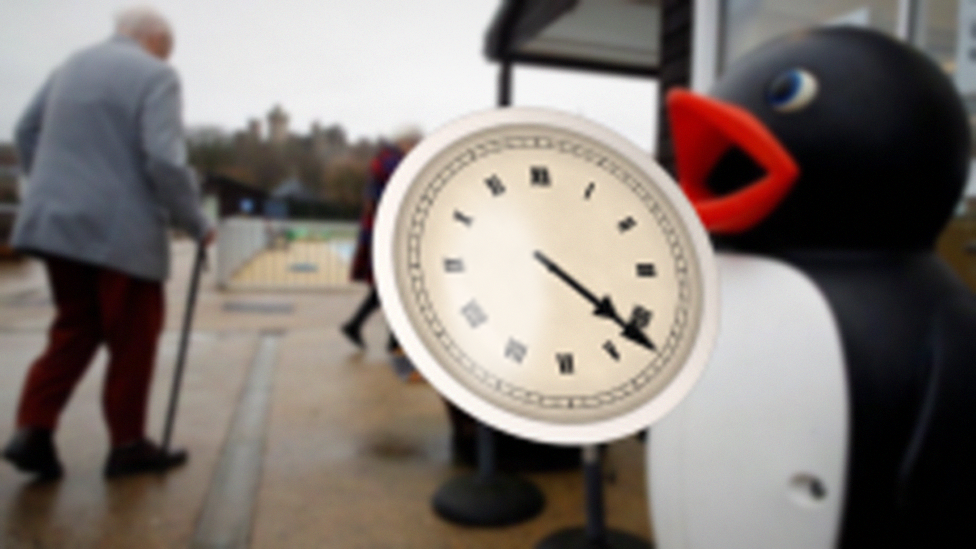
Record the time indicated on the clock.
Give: 4:22
